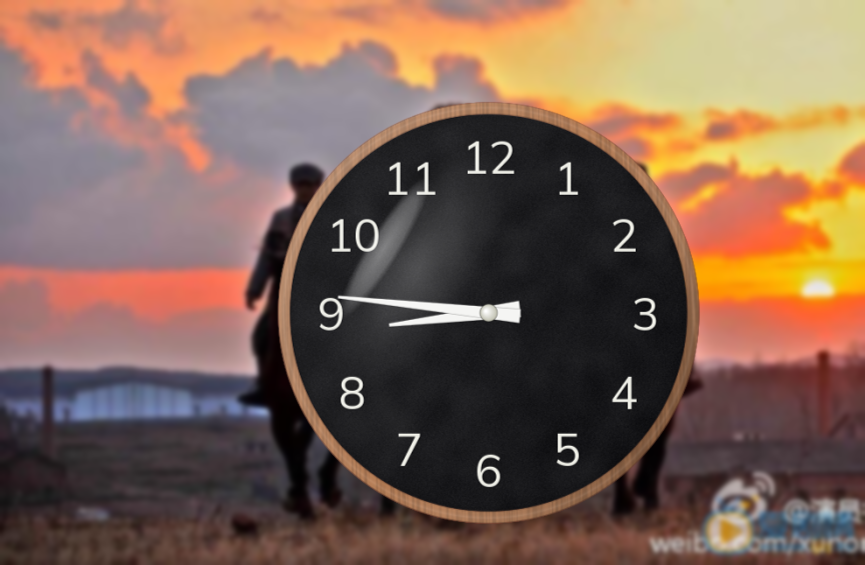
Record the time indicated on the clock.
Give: 8:46
